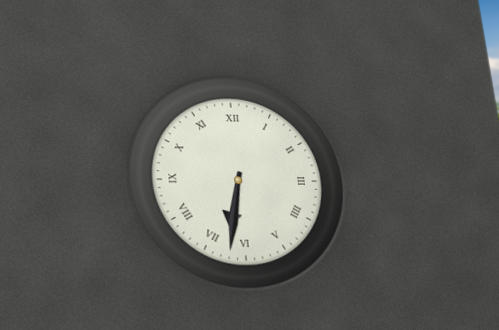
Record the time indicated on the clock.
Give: 6:32
